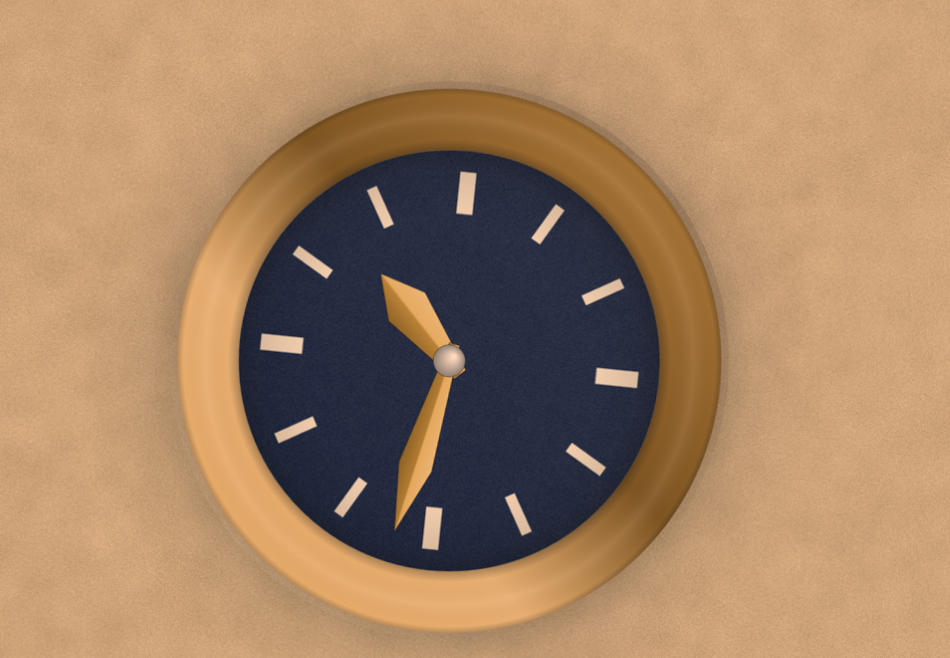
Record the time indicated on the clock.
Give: 10:32
